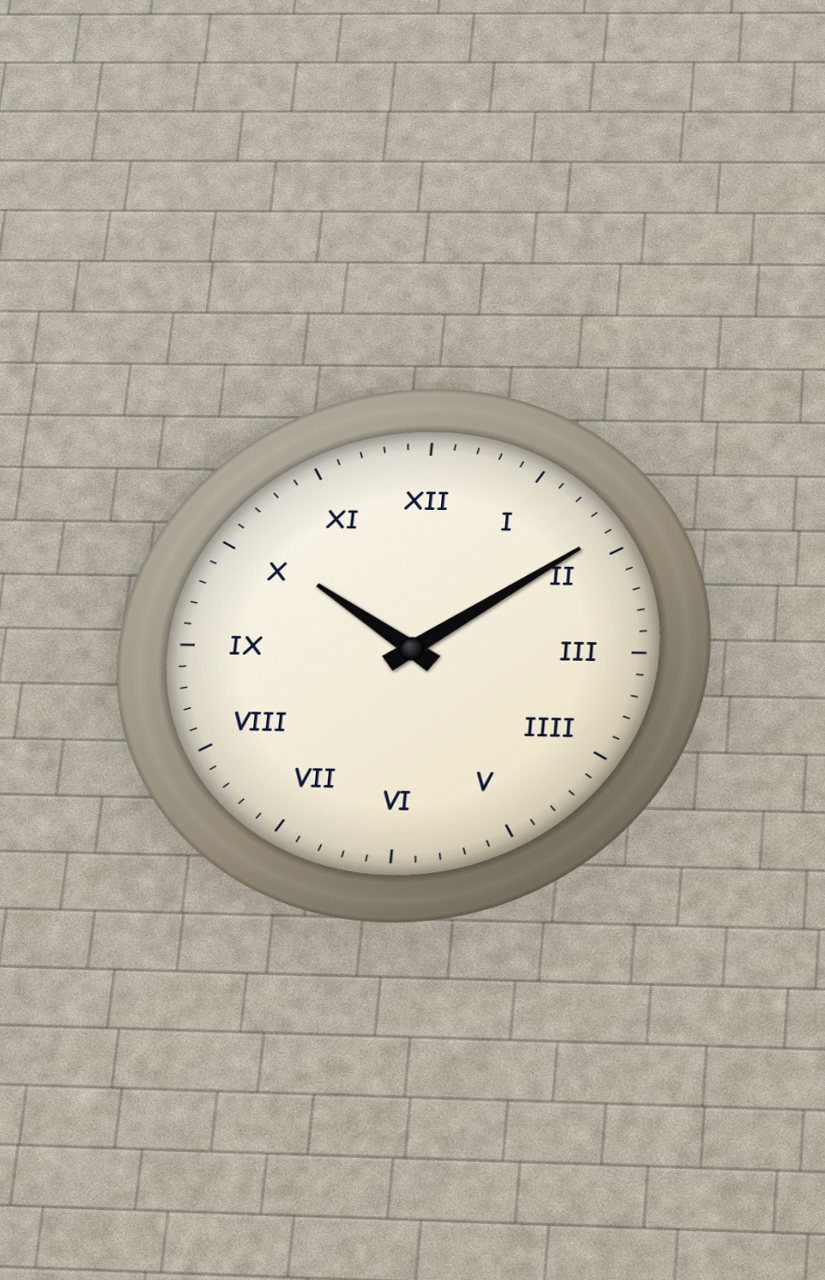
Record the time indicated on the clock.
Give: 10:09
